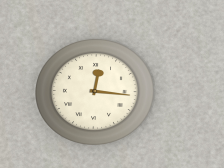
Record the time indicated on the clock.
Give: 12:16
